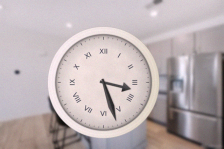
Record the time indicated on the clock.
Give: 3:27
